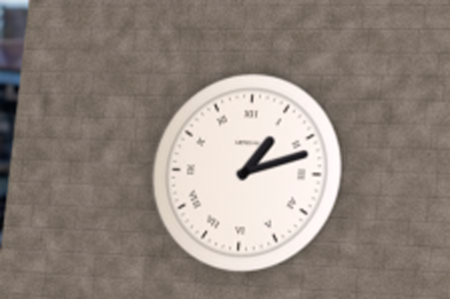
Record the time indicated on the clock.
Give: 1:12
